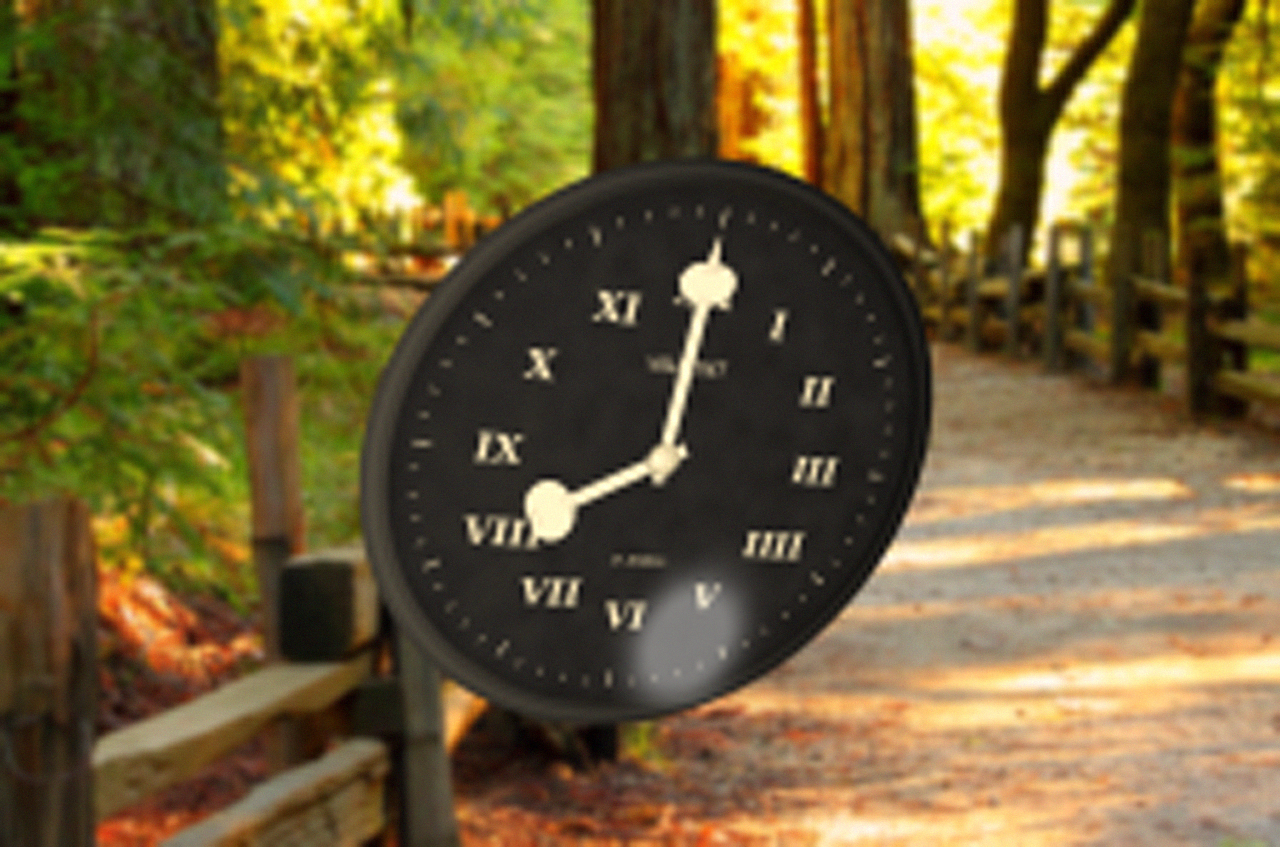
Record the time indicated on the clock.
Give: 8:00
